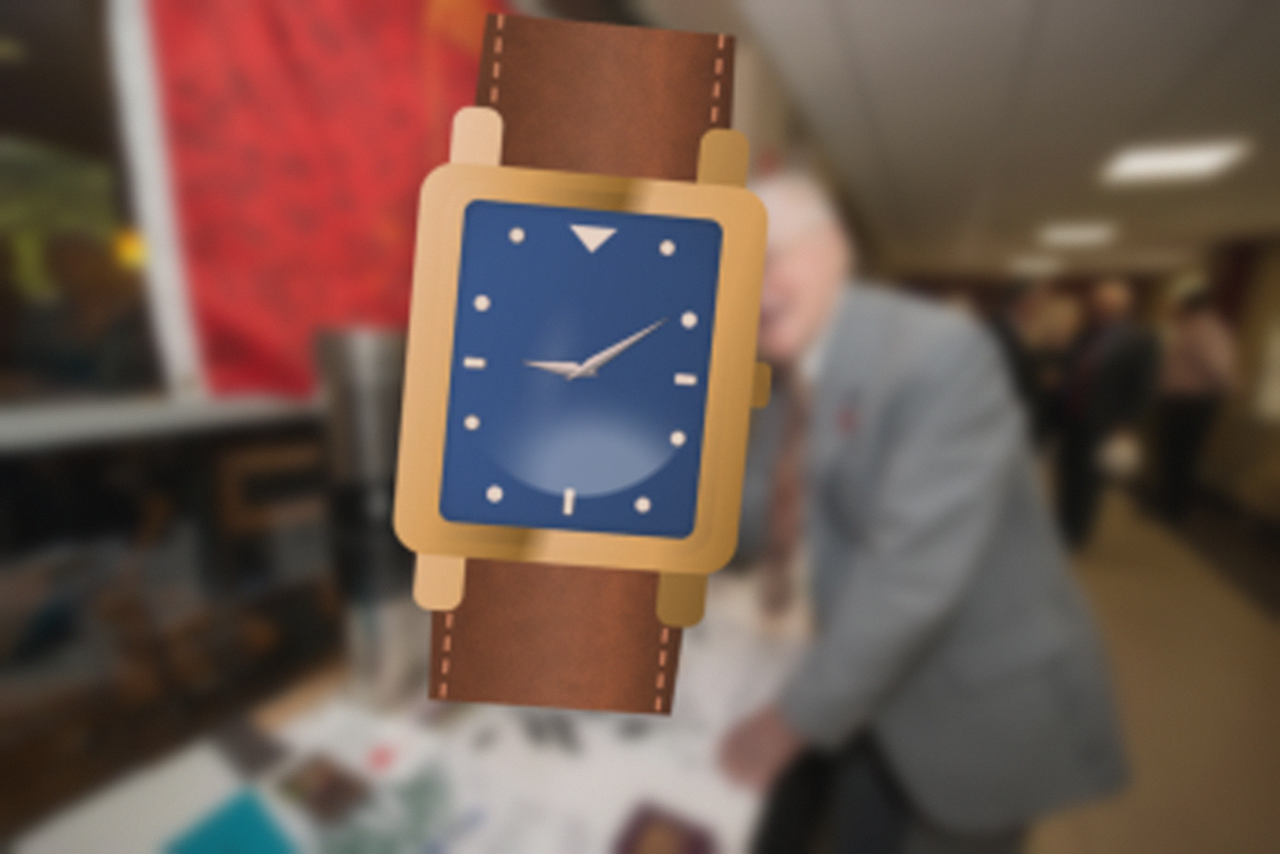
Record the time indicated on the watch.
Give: 9:09
